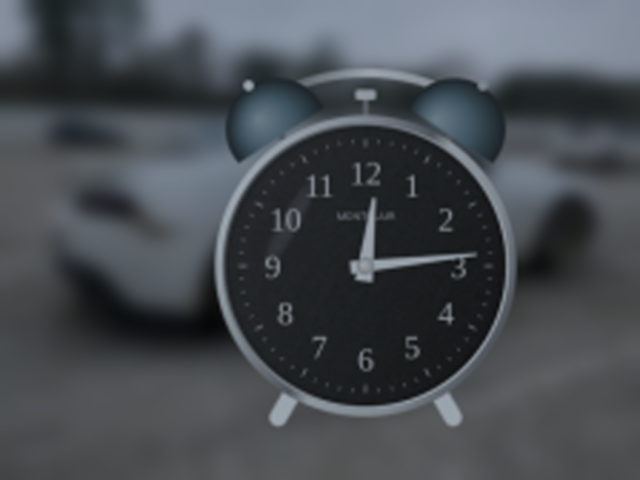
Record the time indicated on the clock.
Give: 12:14
